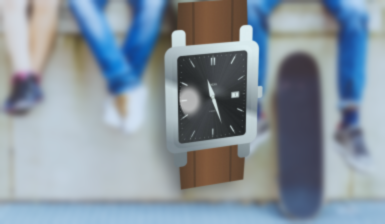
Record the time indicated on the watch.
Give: 11:27
